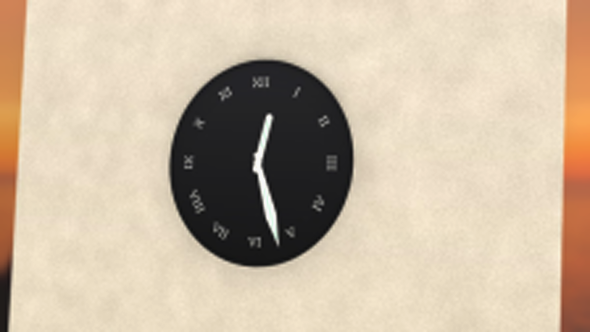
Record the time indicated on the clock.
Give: 12:27
